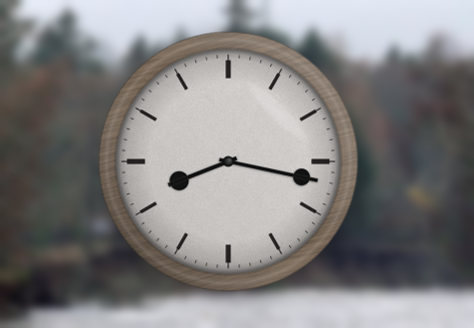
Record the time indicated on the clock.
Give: 8:17
